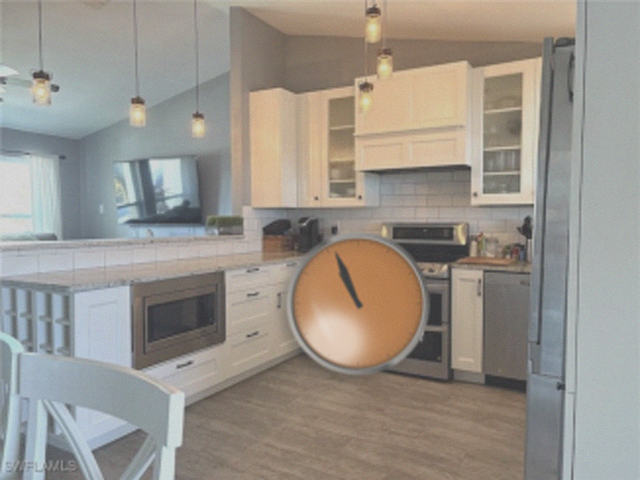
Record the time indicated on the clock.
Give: 10:56
